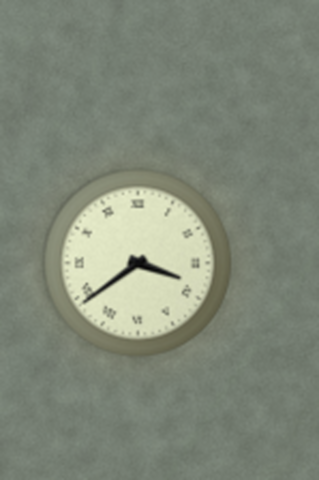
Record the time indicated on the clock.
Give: 3:39
